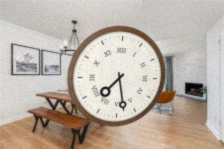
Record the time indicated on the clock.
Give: 7:28
